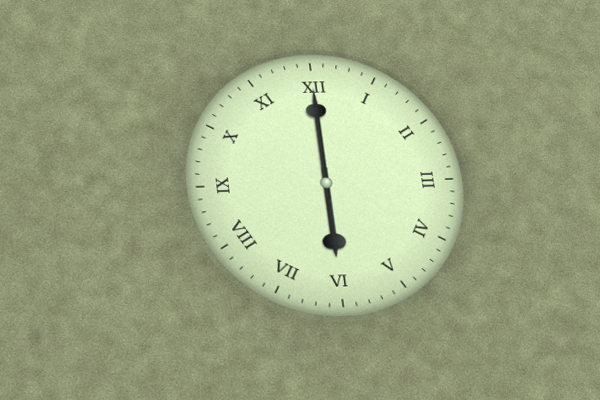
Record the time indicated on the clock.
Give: 6:00
